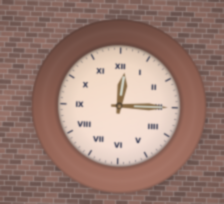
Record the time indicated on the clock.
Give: 12:15
